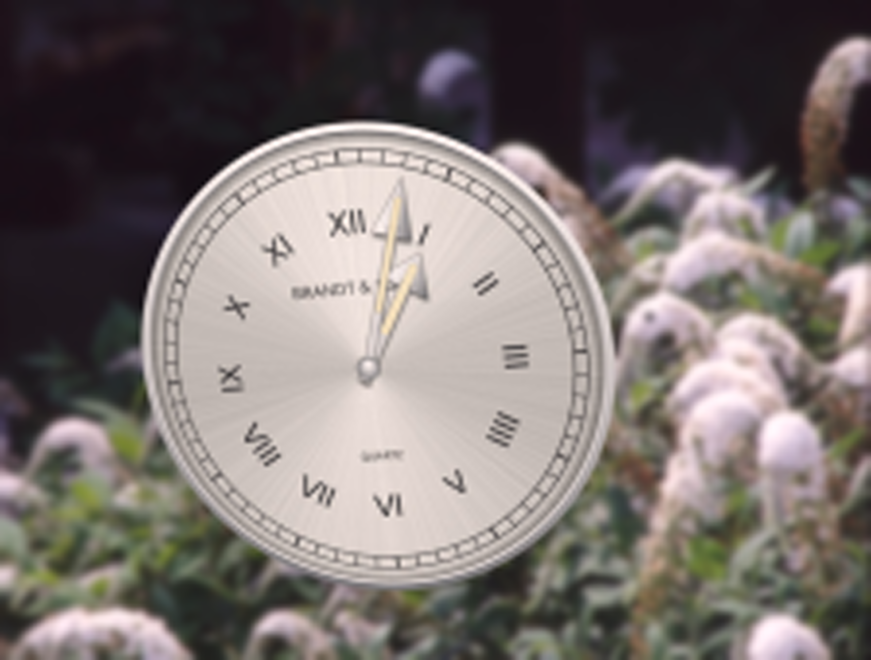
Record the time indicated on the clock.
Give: 1:03
